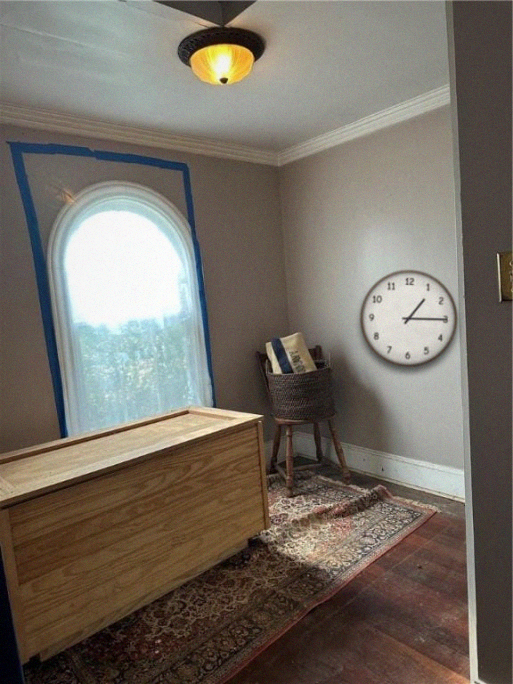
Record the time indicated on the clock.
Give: 1:15
